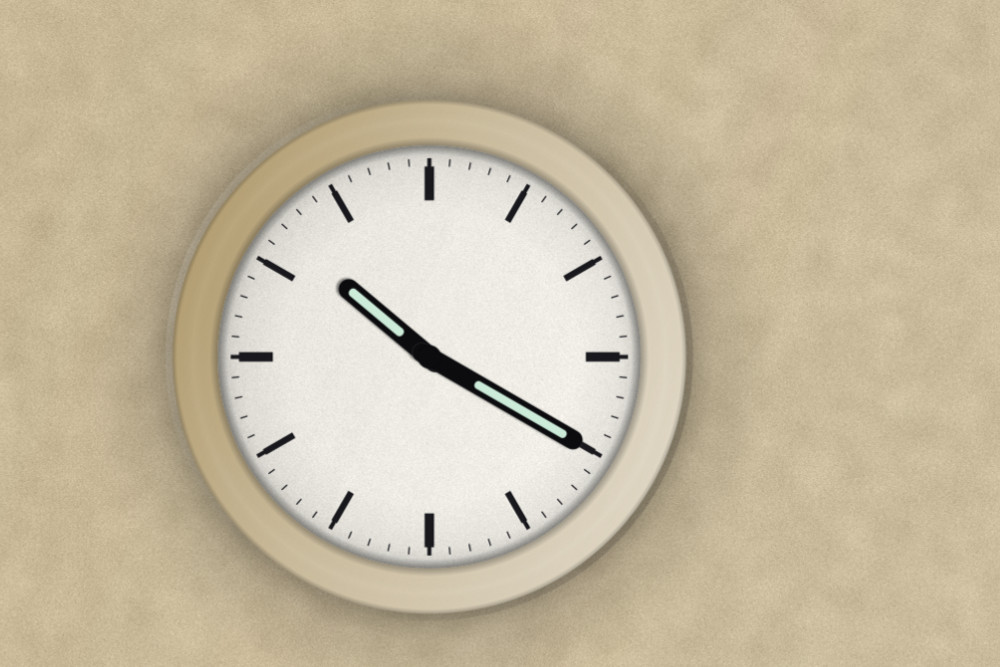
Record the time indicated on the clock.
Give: 10:20
